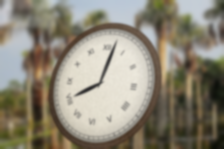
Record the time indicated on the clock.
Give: 8:02
